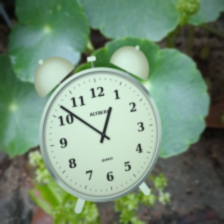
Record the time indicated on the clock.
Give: 12:52
